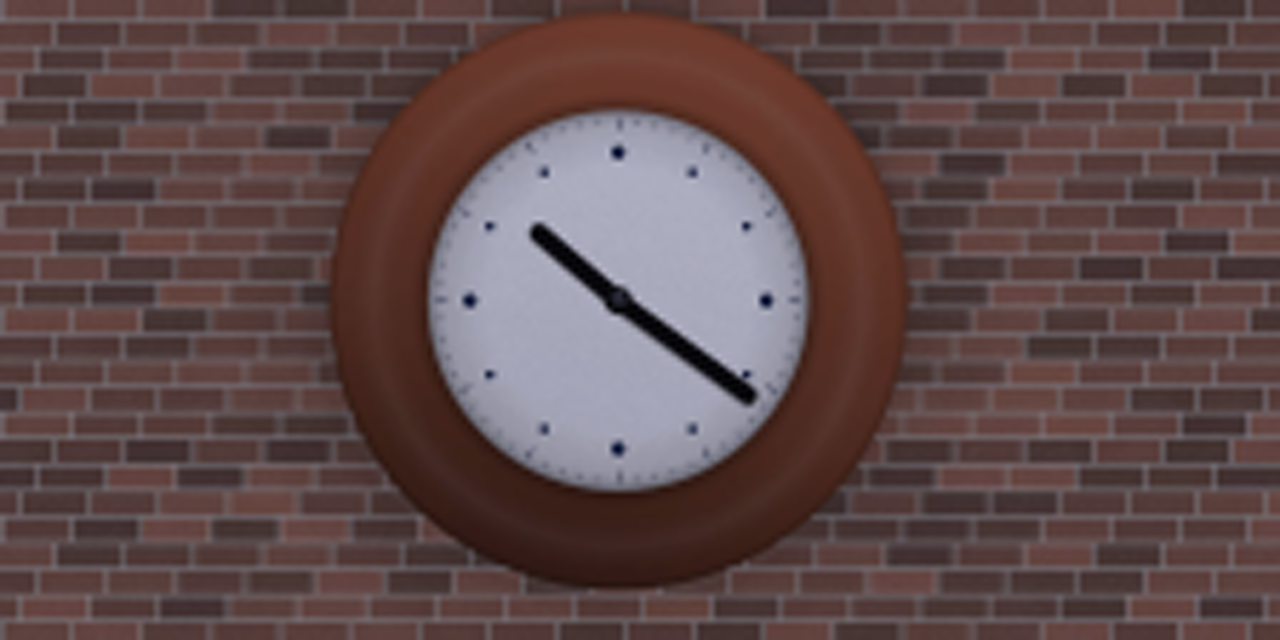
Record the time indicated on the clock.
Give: 10:21
